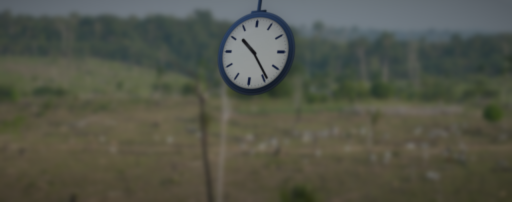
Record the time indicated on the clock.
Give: 10:24
